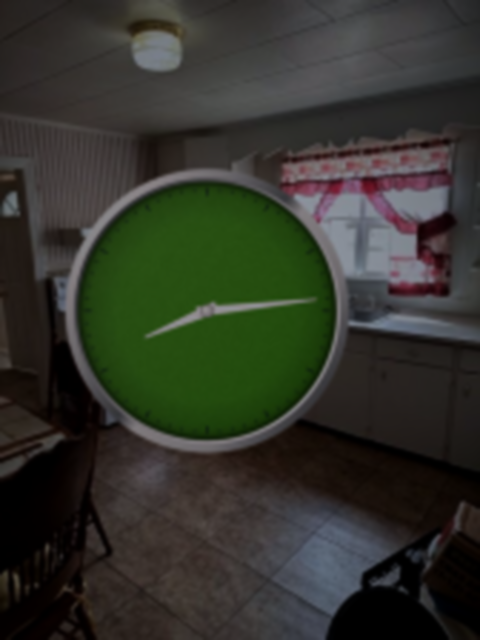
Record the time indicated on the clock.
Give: 8:14
